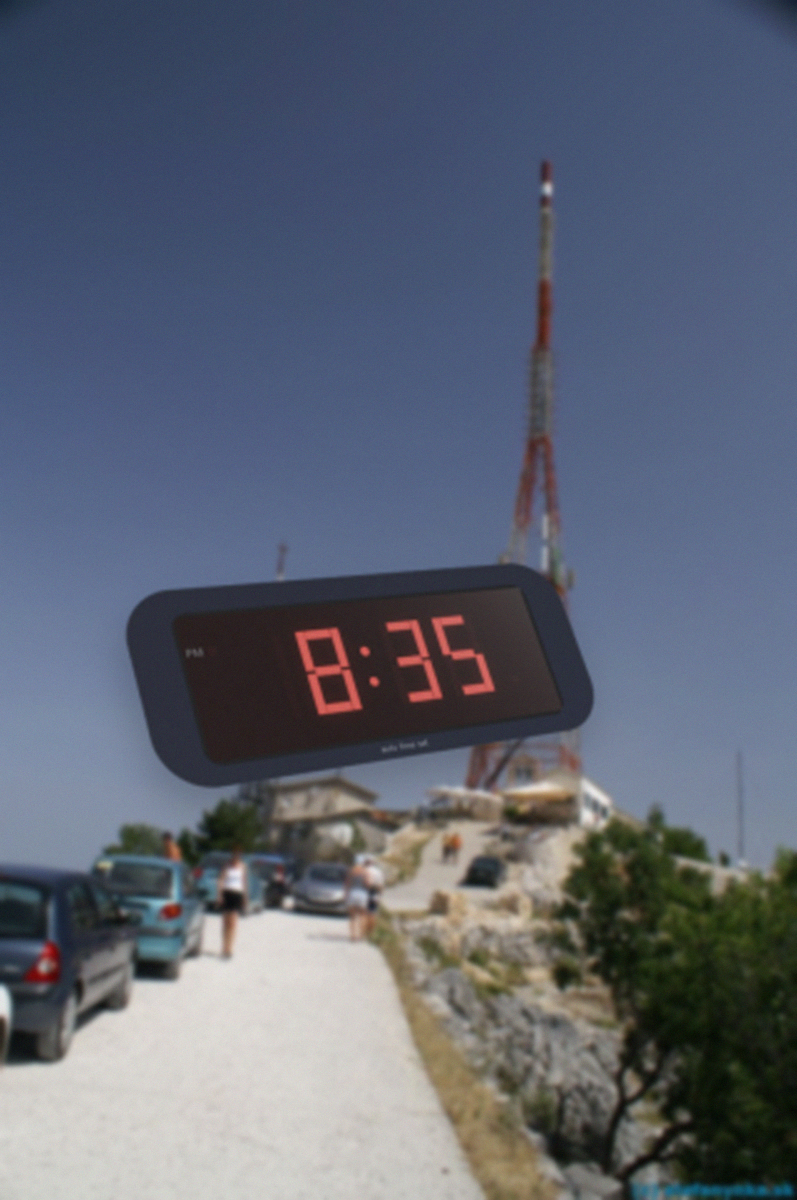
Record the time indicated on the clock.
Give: 8:35
